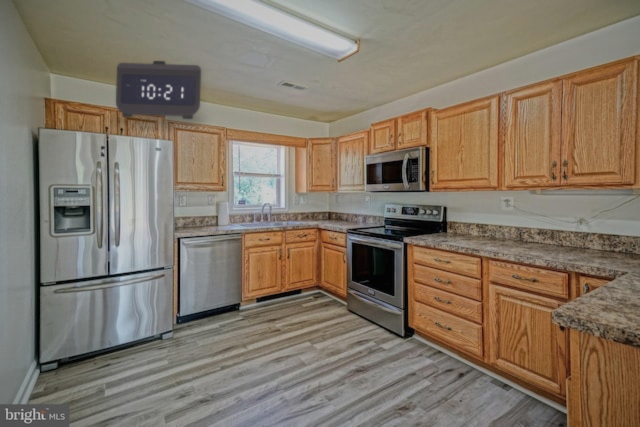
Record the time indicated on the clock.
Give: 10:21
